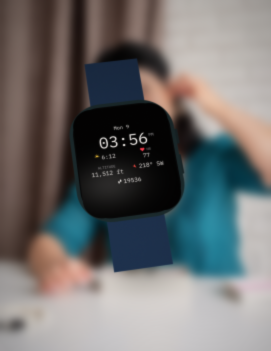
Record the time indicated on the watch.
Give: 3:56
